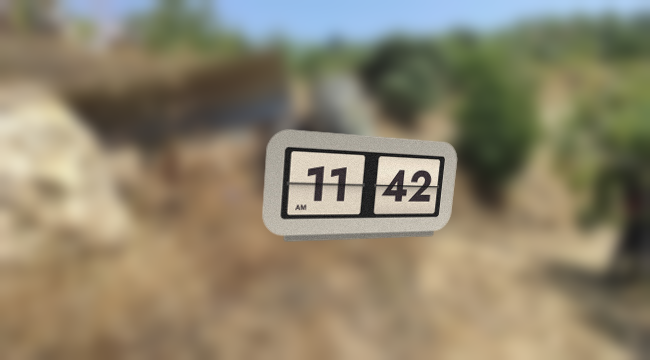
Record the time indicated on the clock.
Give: 11:42
